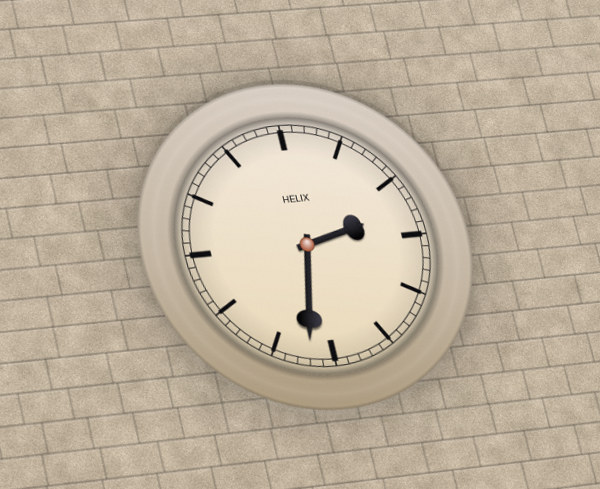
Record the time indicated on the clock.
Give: 2:32
